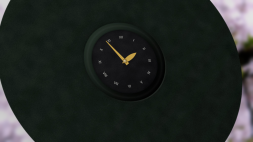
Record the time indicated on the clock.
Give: 1:54
